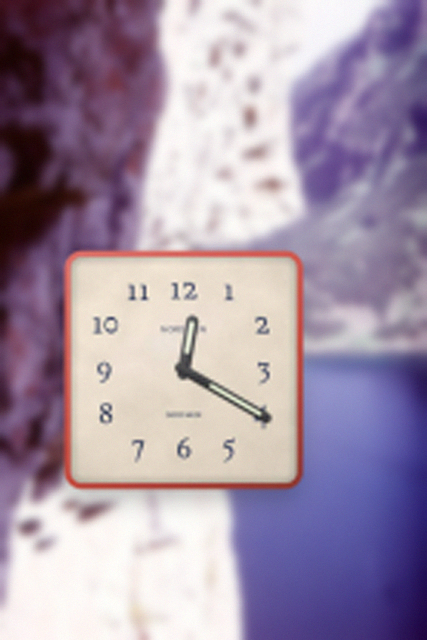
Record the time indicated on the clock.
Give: 12:20
